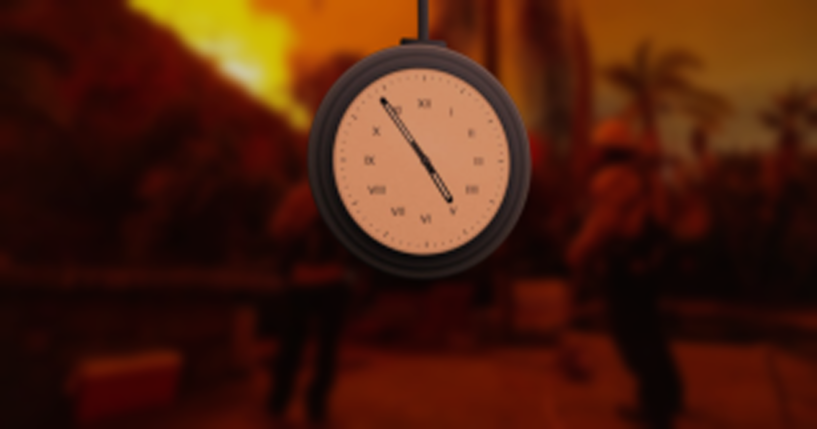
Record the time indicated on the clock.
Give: 4:54
